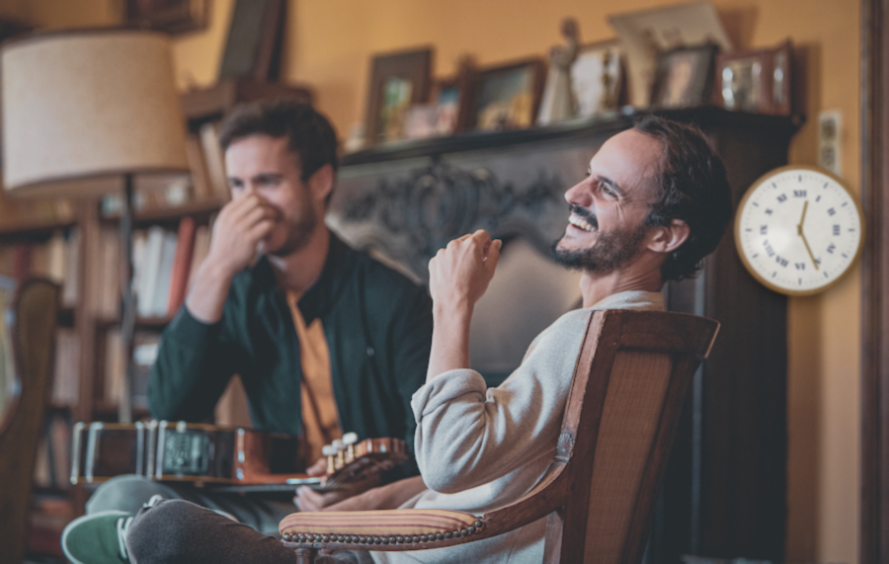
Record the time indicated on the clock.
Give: 12:26
